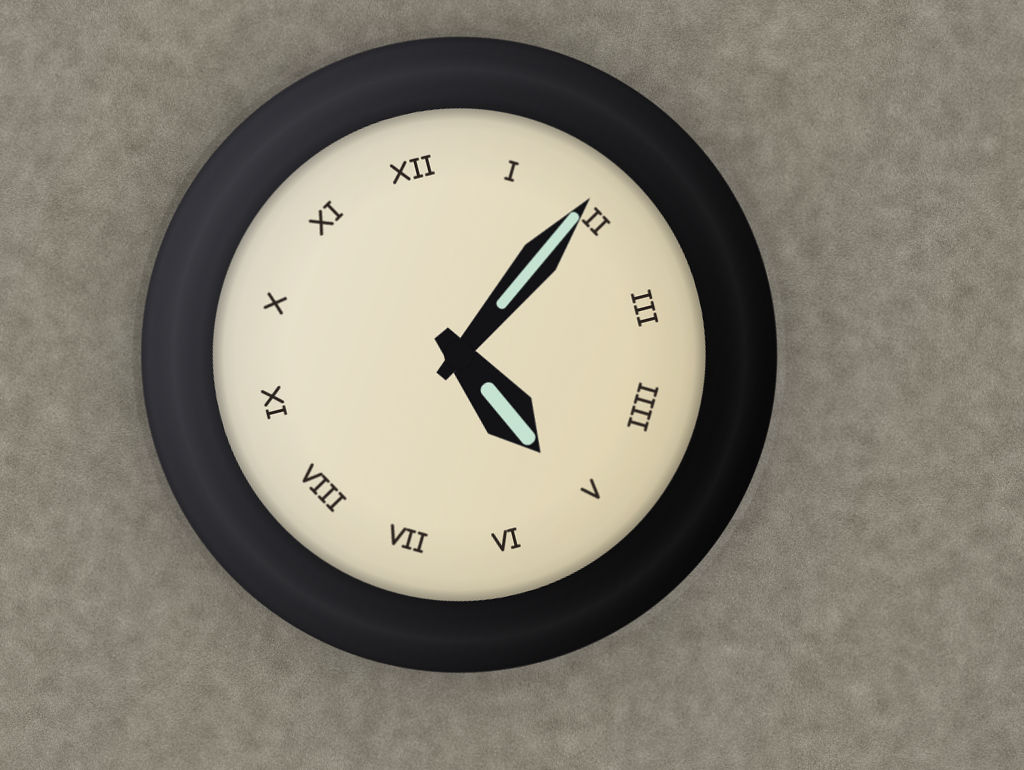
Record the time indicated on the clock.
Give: 5:09
